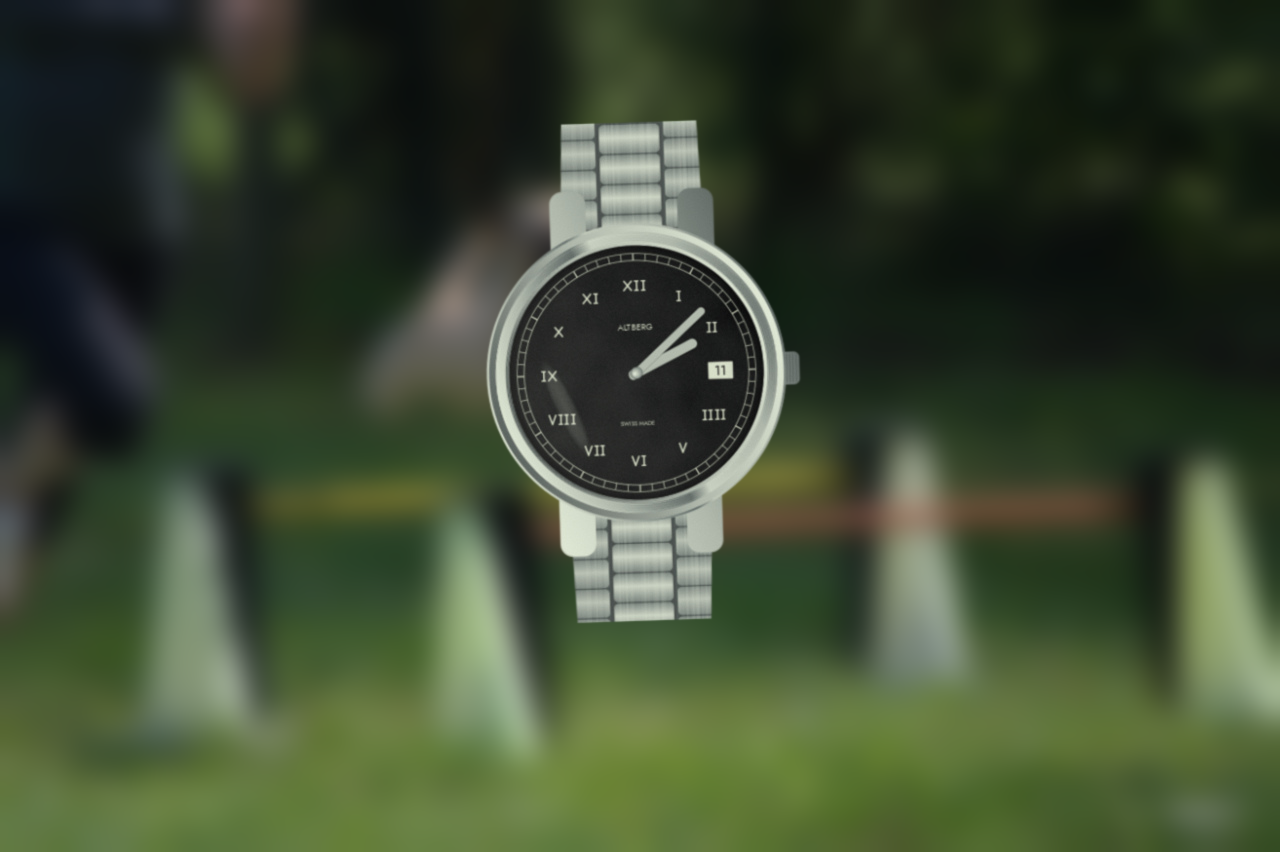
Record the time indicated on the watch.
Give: 2:08
